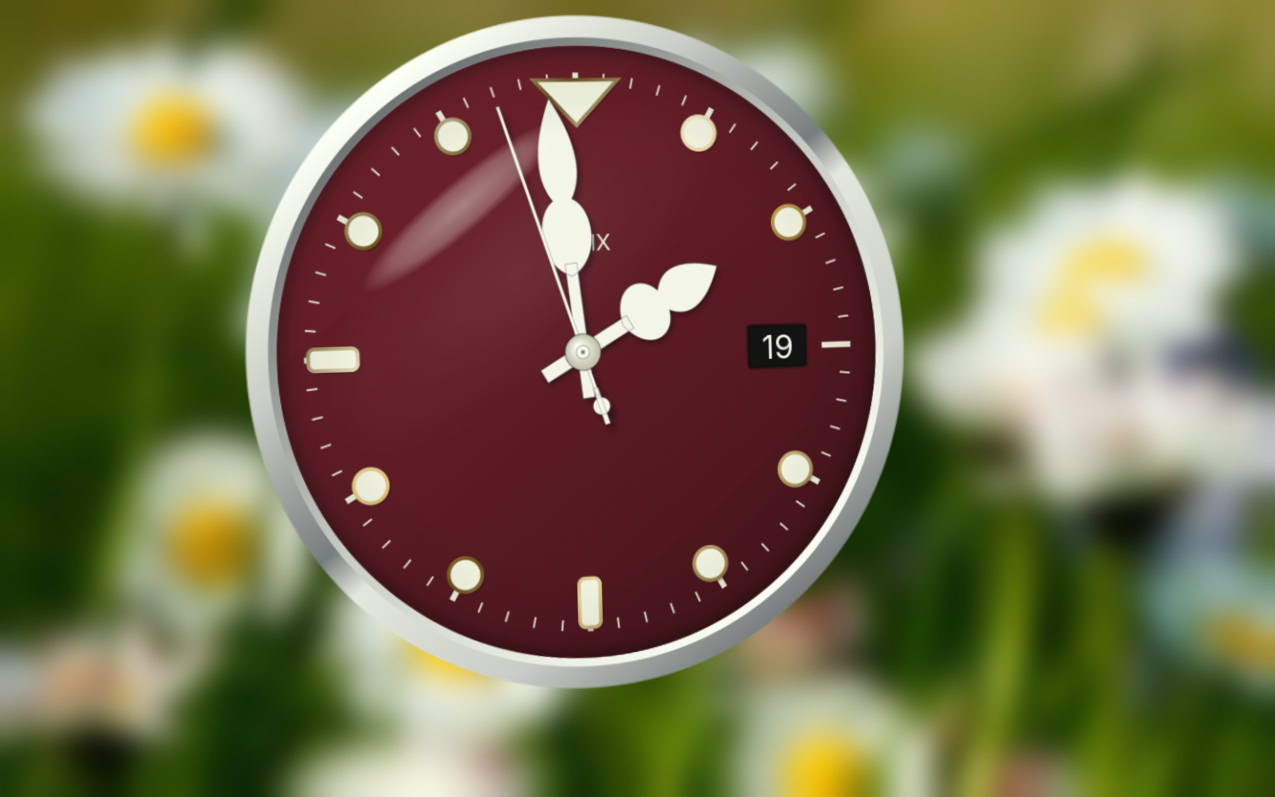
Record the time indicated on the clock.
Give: 1:58:57
